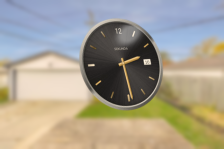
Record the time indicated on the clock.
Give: 2:29
